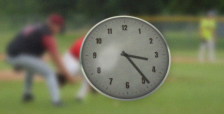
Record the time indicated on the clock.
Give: 3:24
